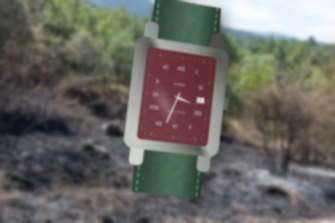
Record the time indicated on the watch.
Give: 3:33
